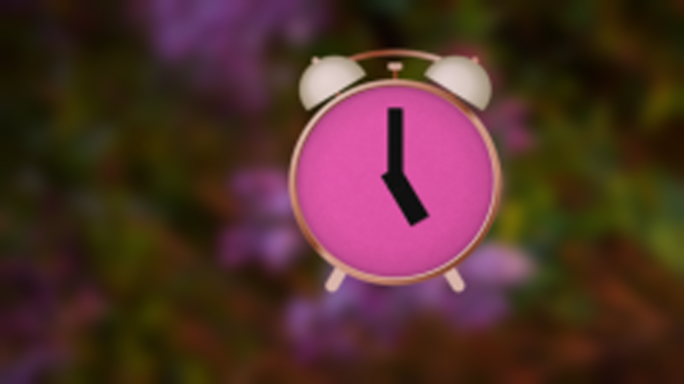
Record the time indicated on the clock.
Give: 5:00
